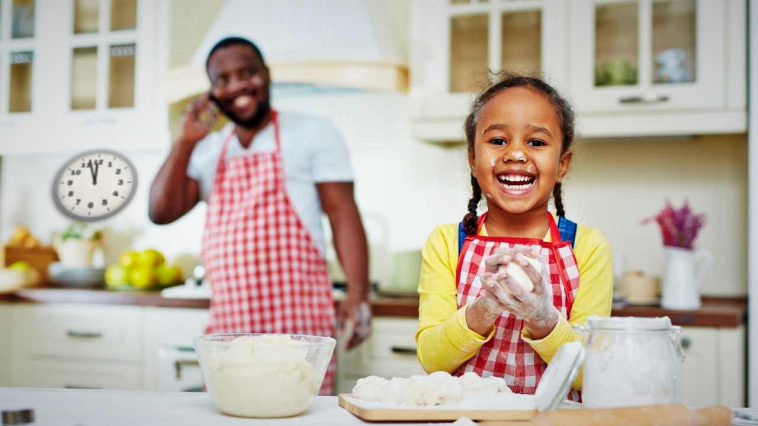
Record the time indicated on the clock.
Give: 11:57
